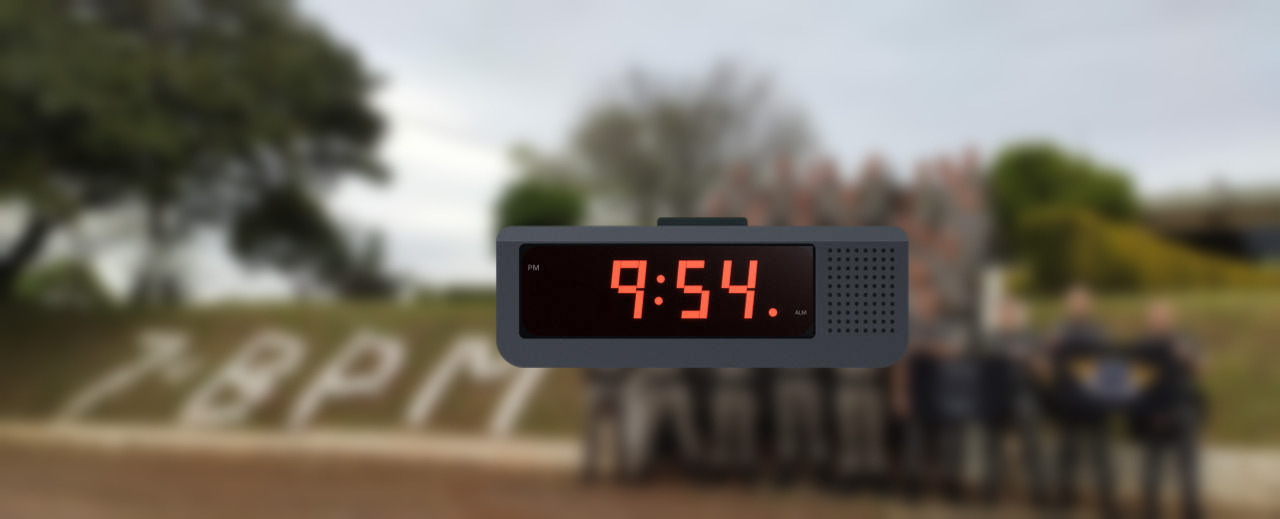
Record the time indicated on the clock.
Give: 9:54
